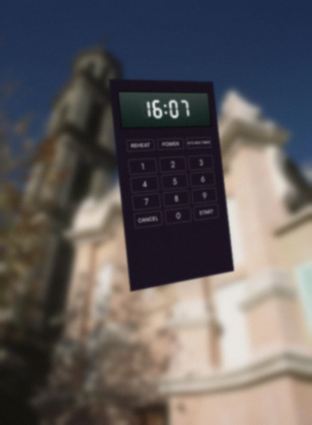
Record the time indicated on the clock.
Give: 16:07
